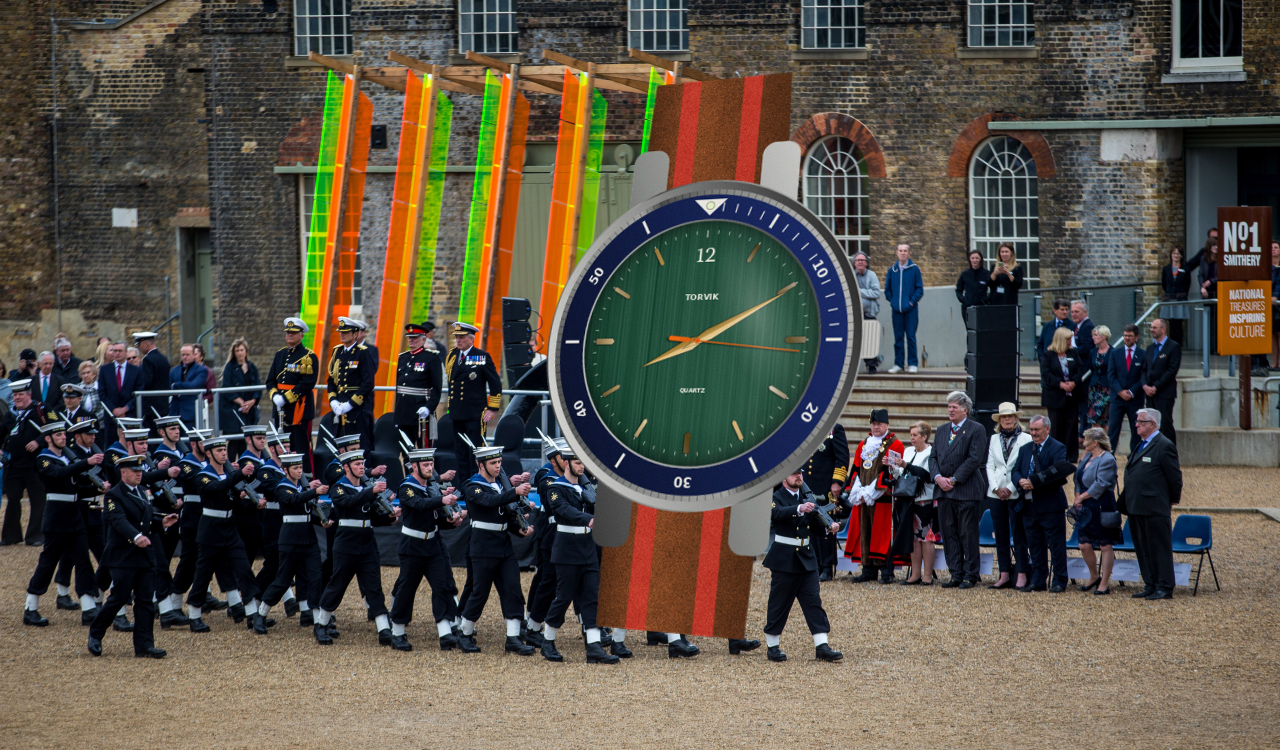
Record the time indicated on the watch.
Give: 8:10:16
